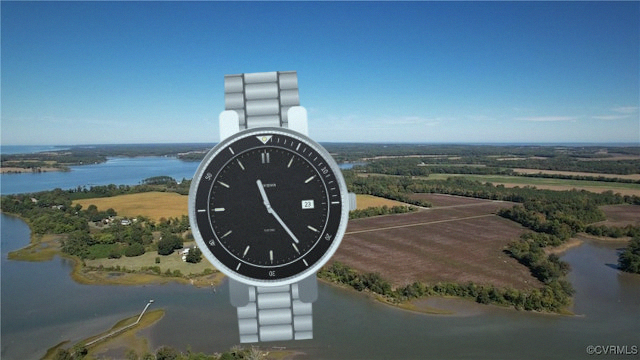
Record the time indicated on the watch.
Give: 11:24
